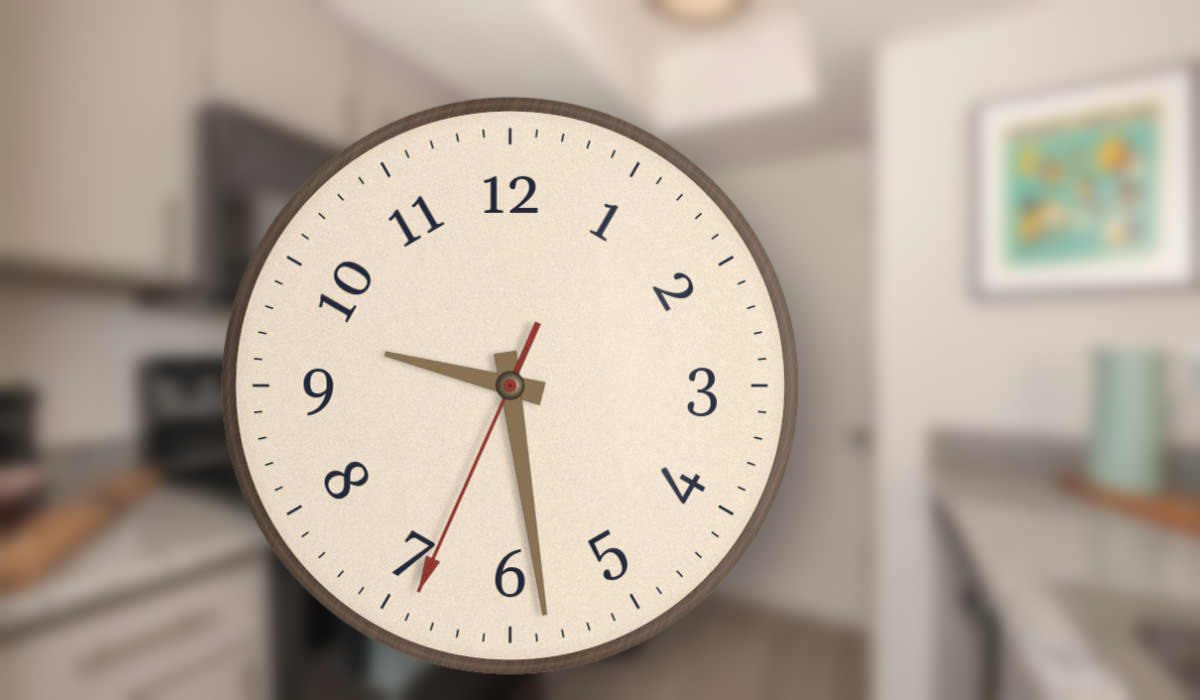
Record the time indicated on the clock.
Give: 9:28:34
